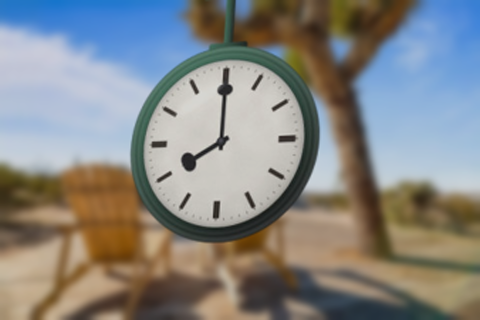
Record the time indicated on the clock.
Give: 8:00
